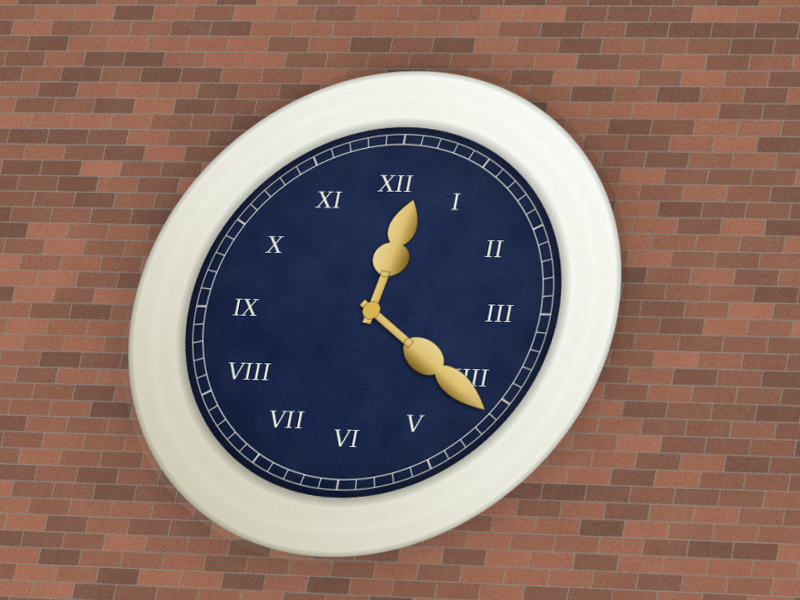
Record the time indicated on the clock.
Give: 12:21
